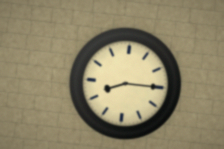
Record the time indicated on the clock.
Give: 8:15
